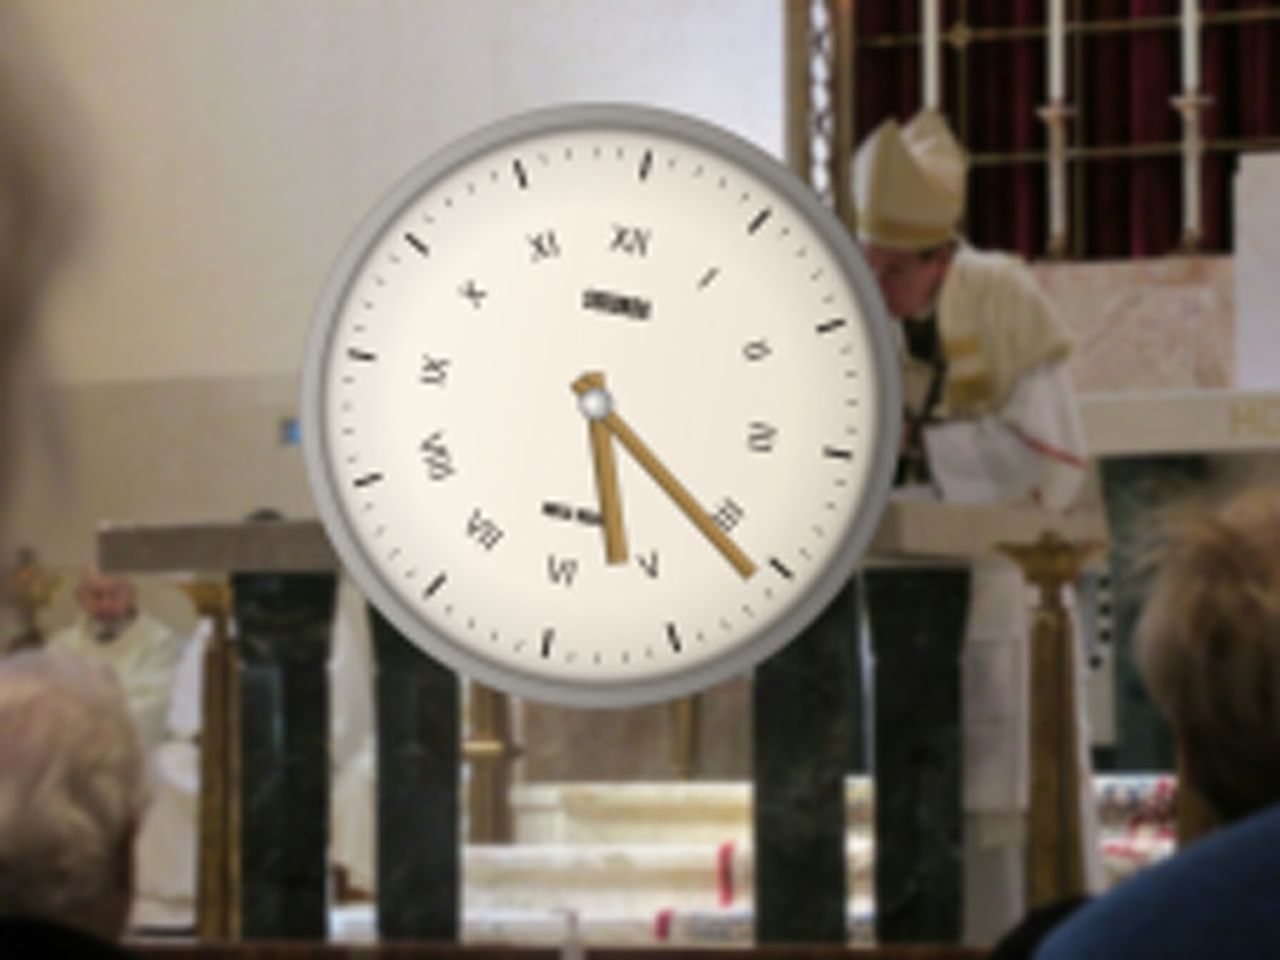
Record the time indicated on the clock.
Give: 5:21
